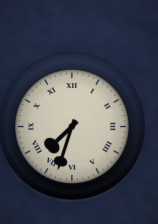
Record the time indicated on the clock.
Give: 7:33
